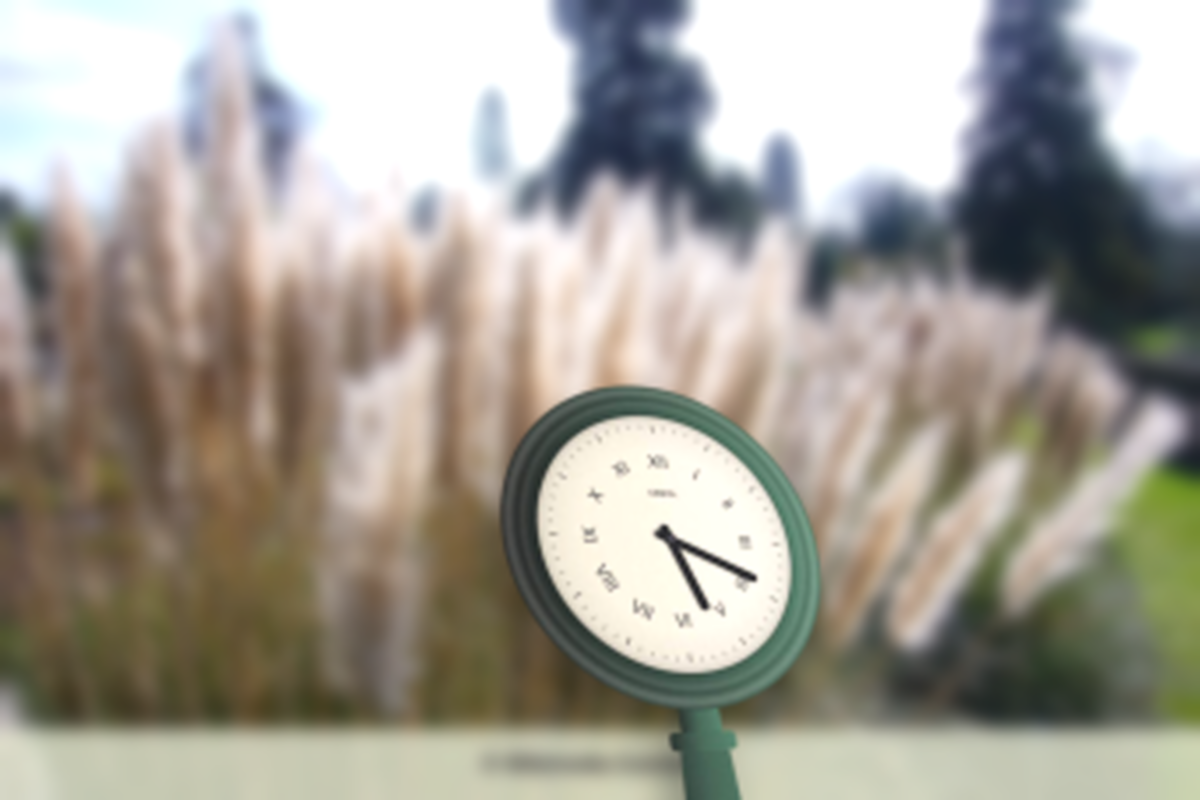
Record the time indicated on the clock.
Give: 5:19
